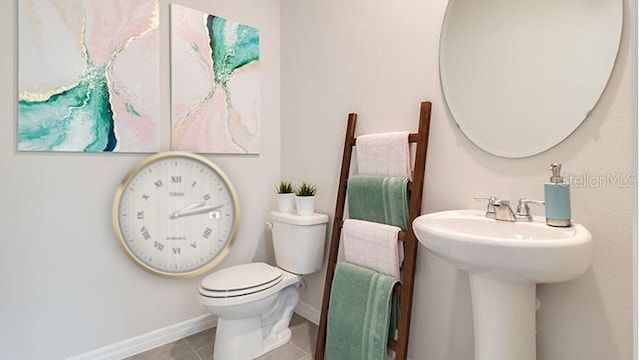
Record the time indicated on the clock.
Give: 2:13
